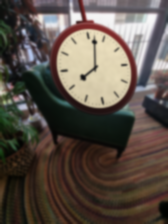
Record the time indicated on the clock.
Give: 8:02
